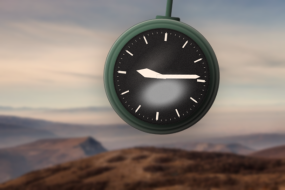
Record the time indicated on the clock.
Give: 9:14
